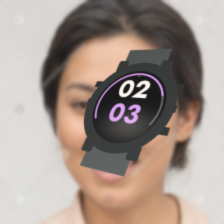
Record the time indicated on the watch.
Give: 2:03
